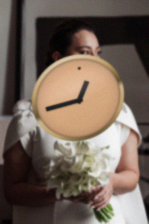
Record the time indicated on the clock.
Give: 12:43
